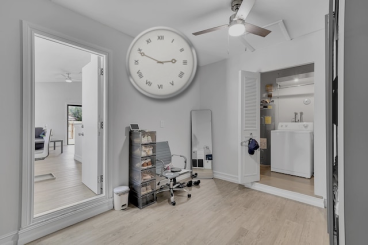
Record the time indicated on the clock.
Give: 2:49
